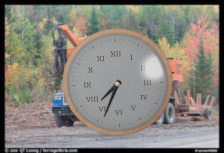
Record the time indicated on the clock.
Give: 7:34
